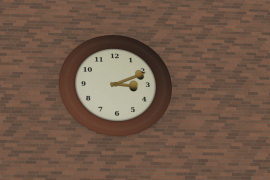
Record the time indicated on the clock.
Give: 3:11
